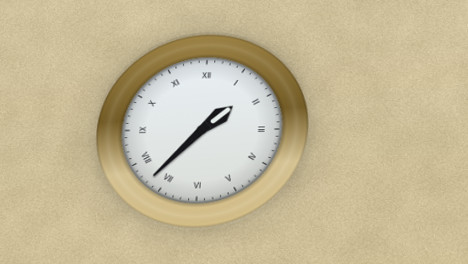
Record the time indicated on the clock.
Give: 1:37
